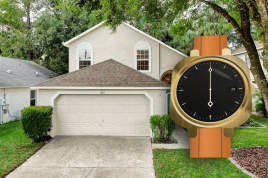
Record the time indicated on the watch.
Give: 6:00
